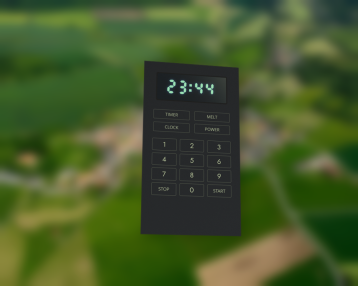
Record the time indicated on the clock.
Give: 23:44
